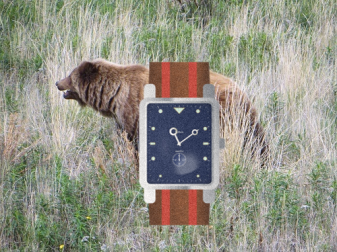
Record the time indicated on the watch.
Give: 11:09
